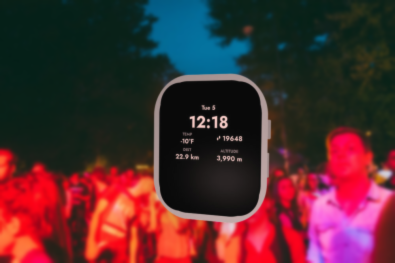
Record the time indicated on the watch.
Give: 12:18
